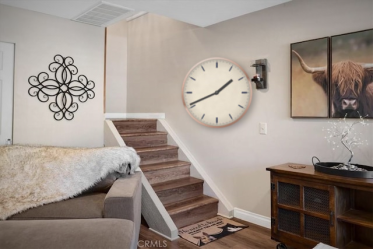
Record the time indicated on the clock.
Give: 1:41
